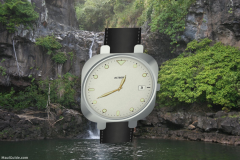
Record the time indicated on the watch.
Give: 12:41
